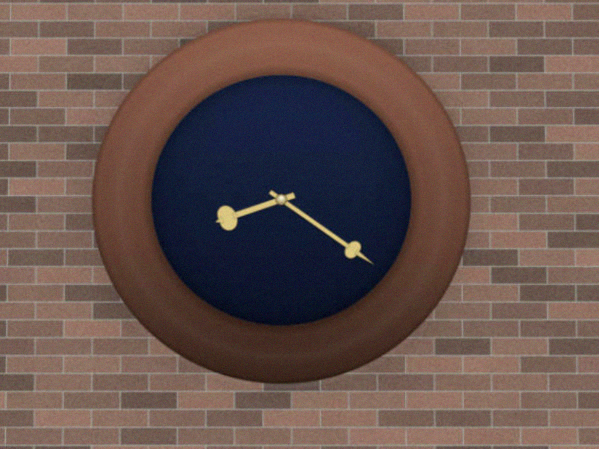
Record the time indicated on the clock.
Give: 8:21
